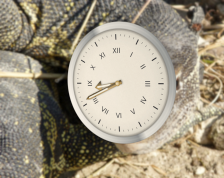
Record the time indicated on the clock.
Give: 8:41
